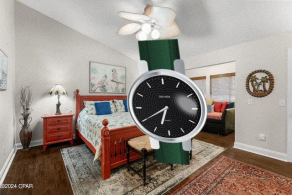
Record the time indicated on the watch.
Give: 6:40
